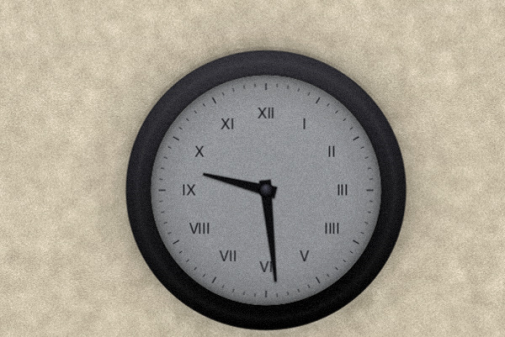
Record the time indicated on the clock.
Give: 9:29
